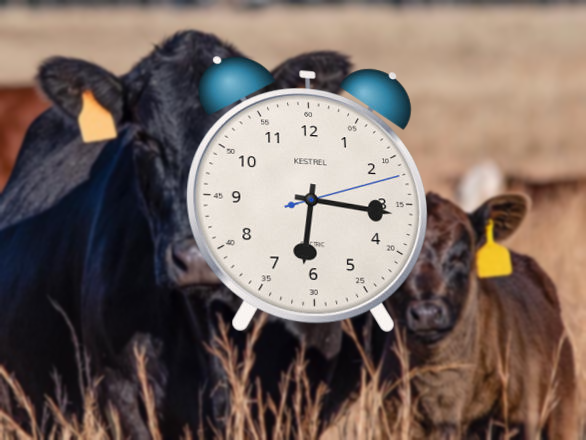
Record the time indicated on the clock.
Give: 6:16:12
